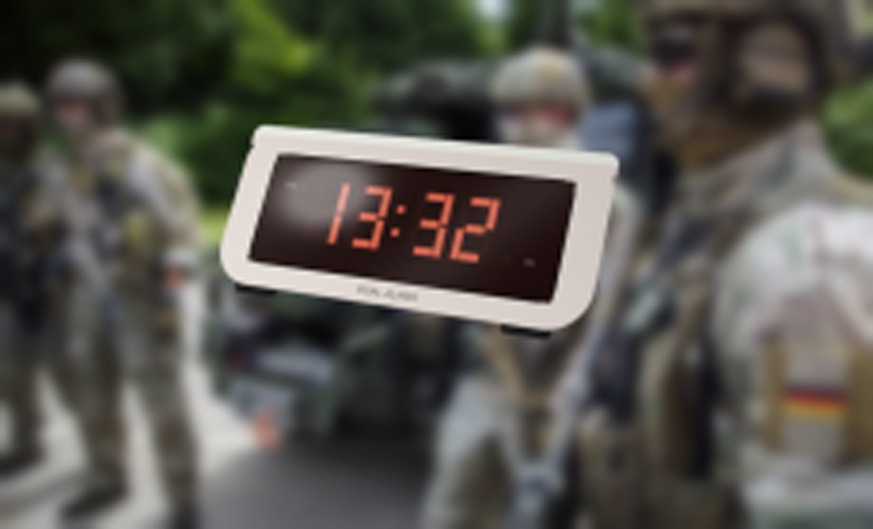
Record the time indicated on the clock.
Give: 13:32
